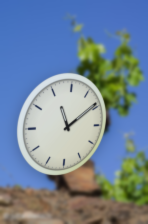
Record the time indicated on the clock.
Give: 11:09
